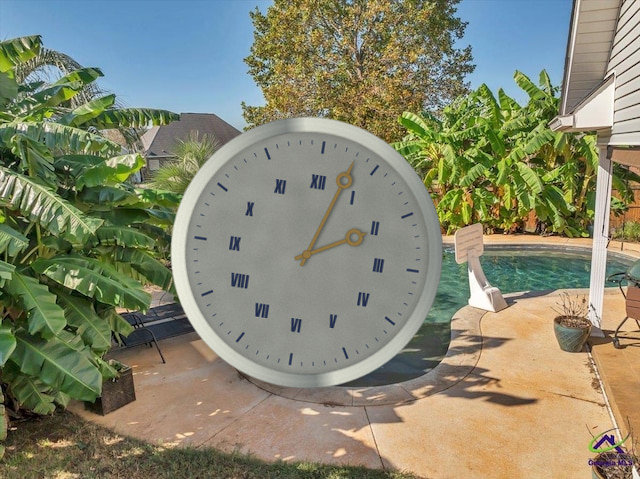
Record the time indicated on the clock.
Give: 2:03
